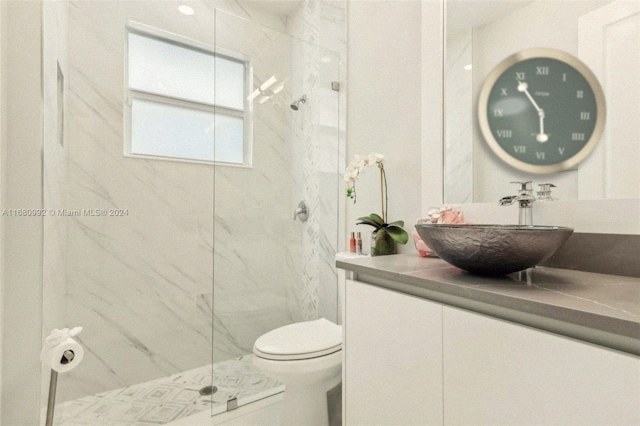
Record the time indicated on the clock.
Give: 5:54
